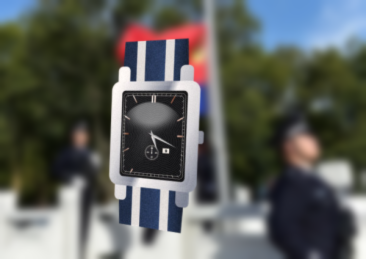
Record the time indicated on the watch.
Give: 5:19
